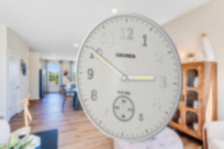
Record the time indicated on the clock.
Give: 2:50
